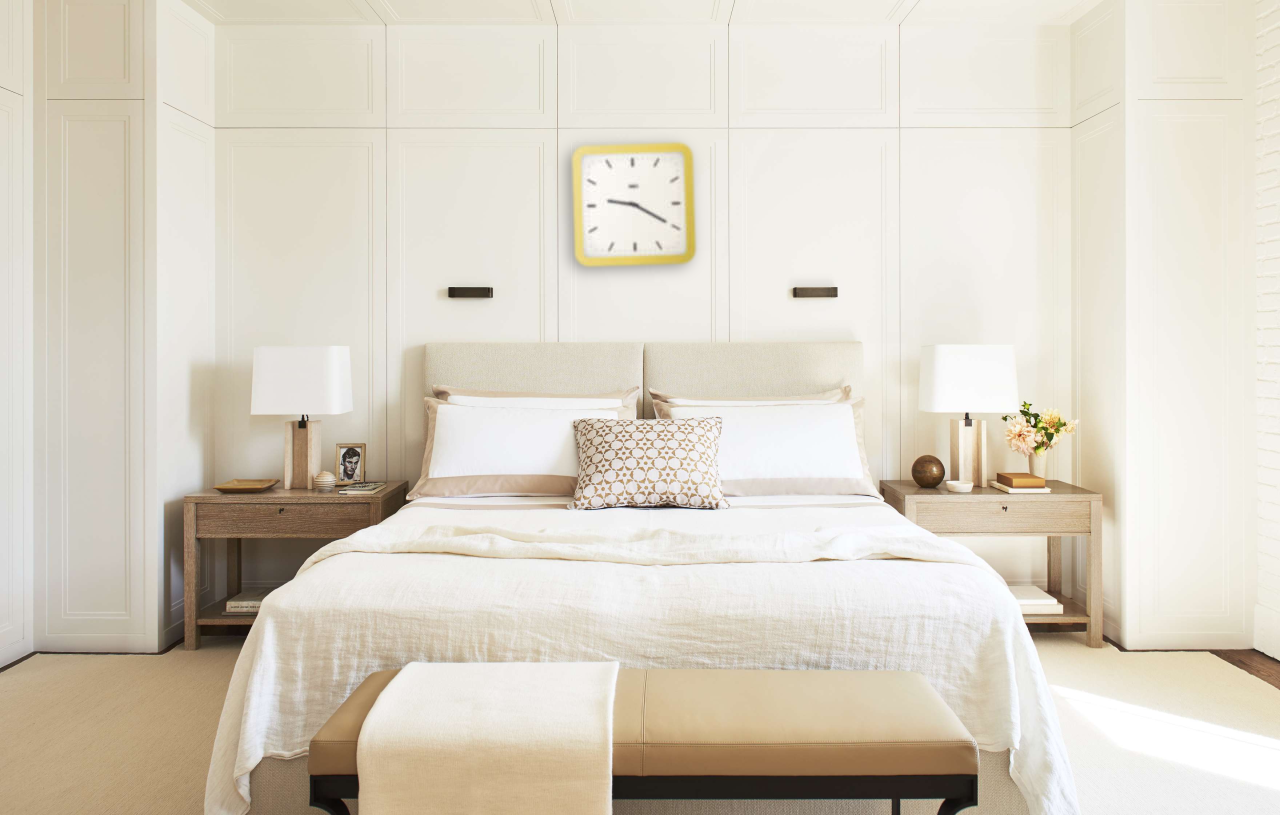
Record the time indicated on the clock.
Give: 9:20
